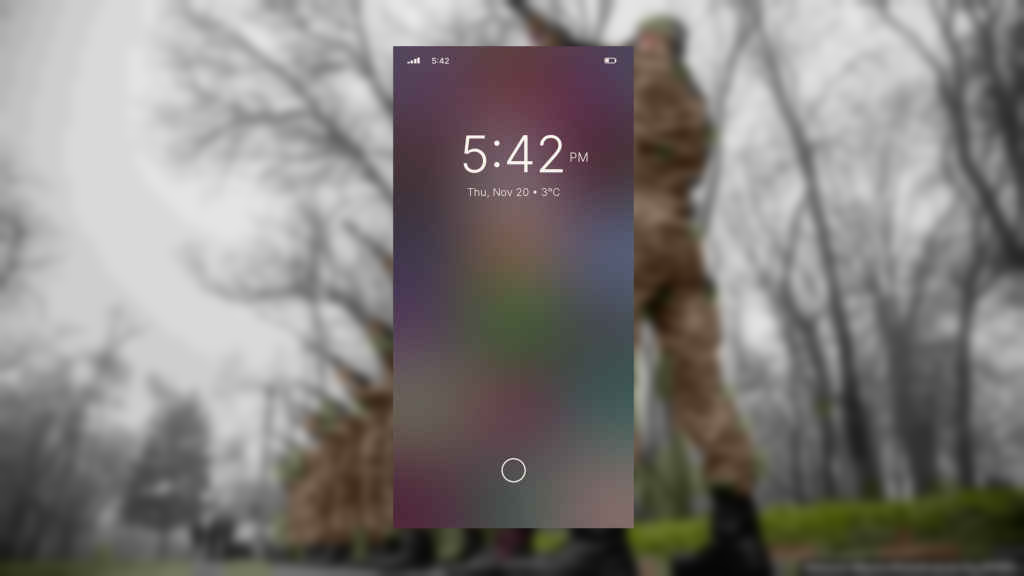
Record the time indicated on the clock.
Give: 5:42
